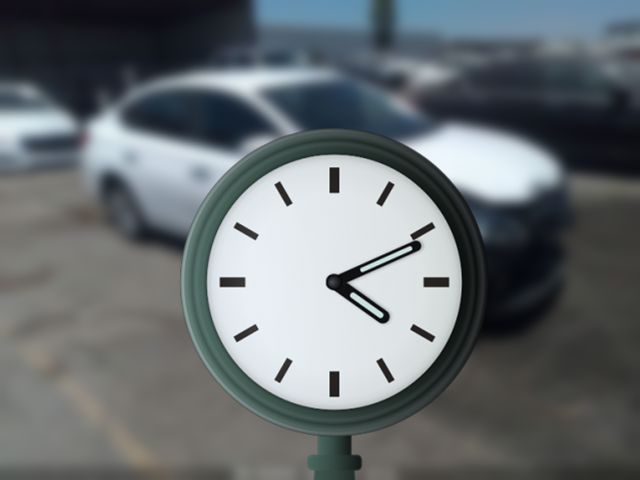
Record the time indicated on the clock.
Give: 4:11
